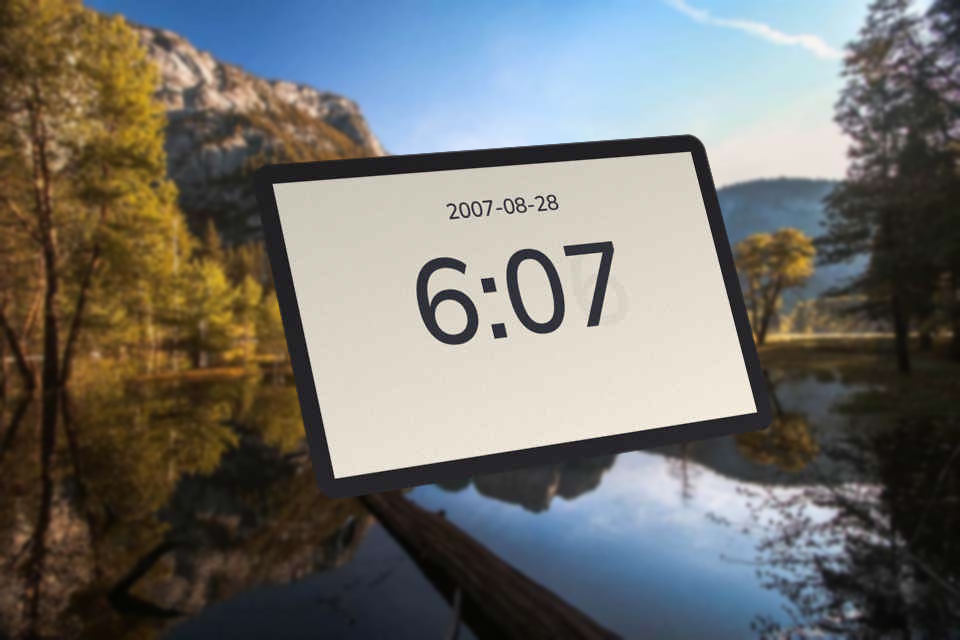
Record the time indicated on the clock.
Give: 6:07
